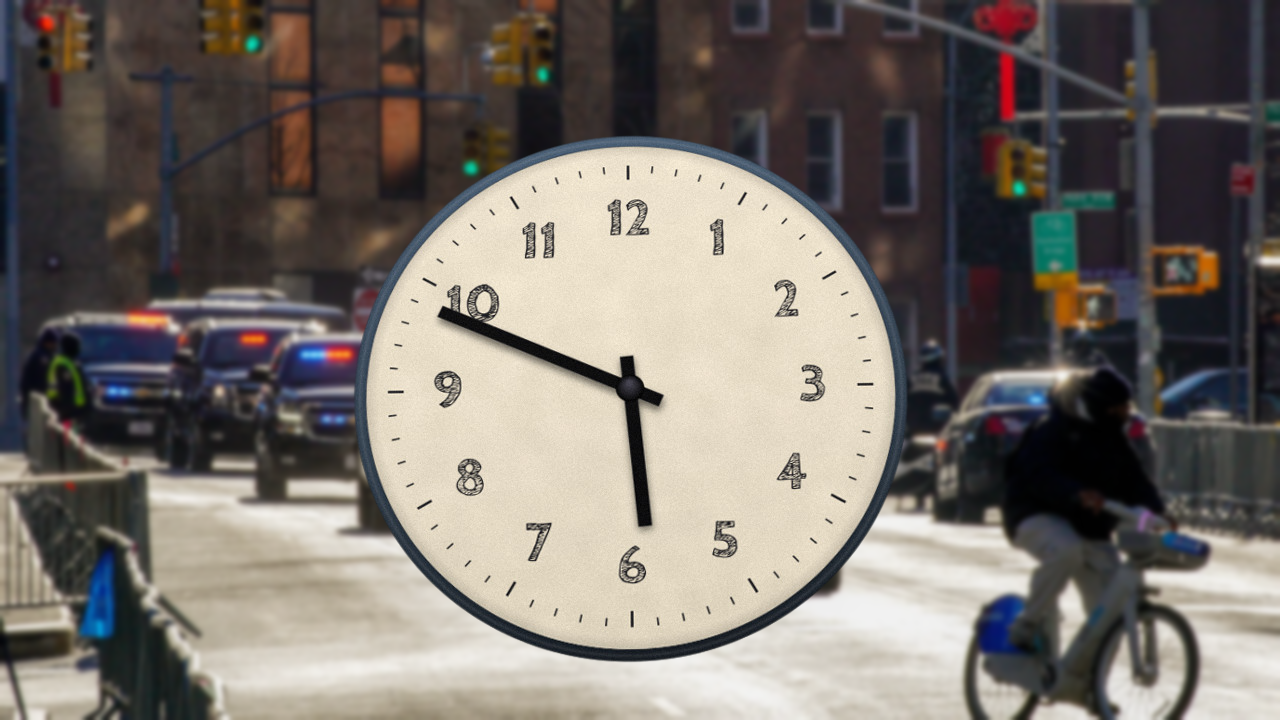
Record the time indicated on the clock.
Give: 5:49
